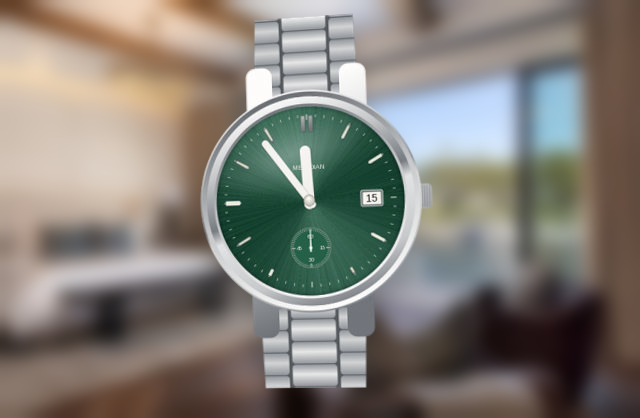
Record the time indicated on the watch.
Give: 11:54
